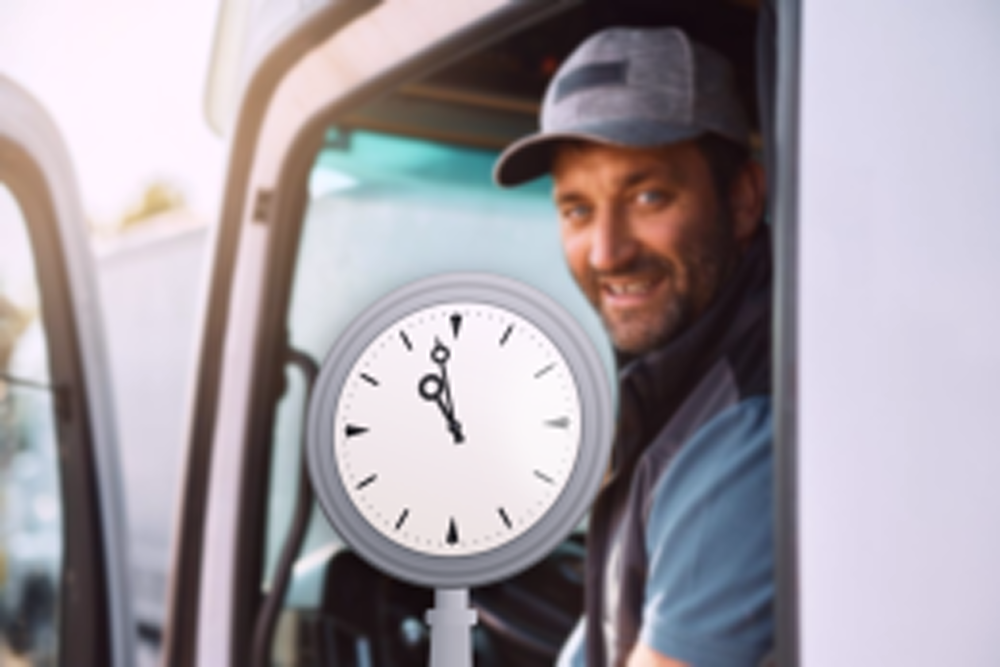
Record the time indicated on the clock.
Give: 10:58
